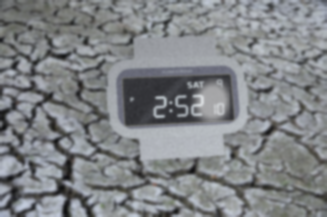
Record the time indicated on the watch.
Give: 2:52:10
